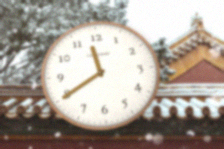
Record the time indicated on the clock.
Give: 11:40
